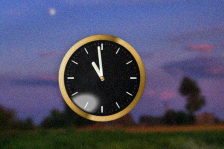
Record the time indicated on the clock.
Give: 10:59
